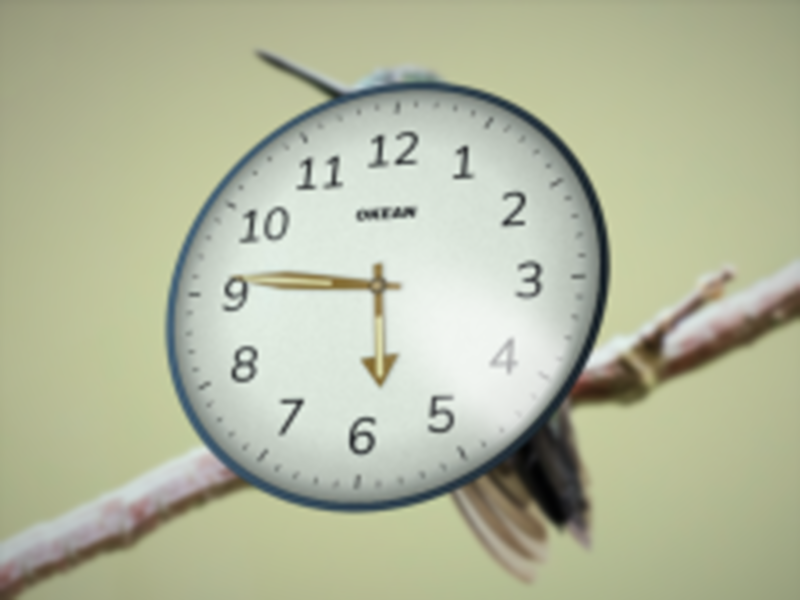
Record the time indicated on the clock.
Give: 5:46
